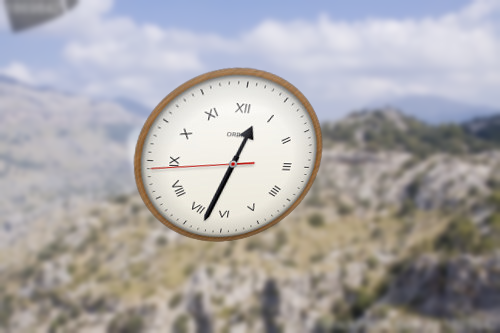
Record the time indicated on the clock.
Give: 12:32:44
